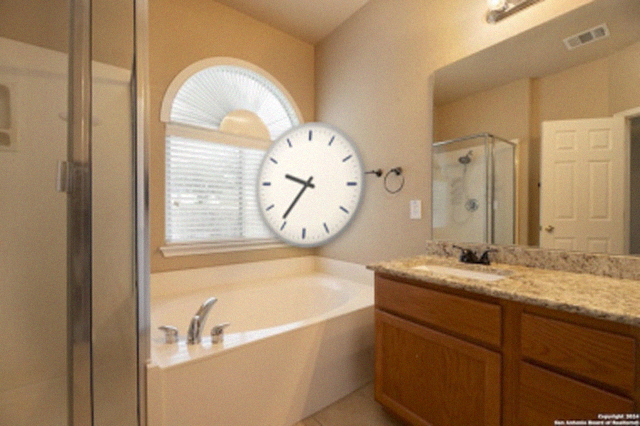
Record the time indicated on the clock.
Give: 9:36
